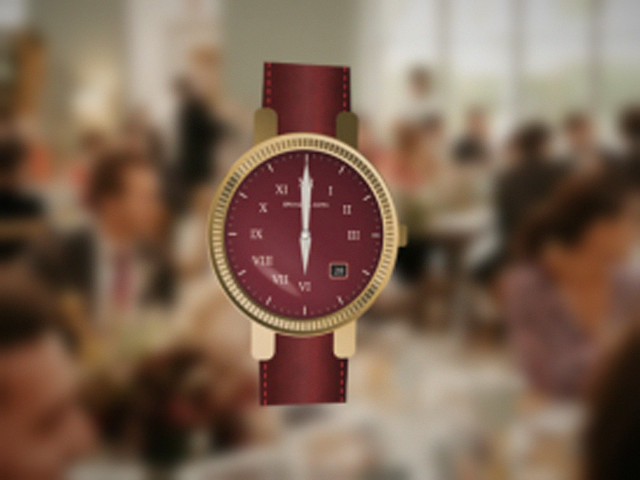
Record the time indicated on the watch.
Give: 6:00
